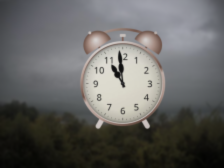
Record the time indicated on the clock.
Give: 10:59
